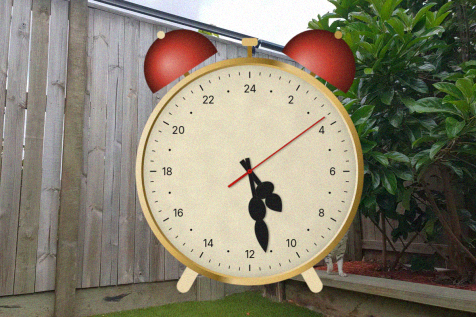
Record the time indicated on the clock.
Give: 9:28:09
